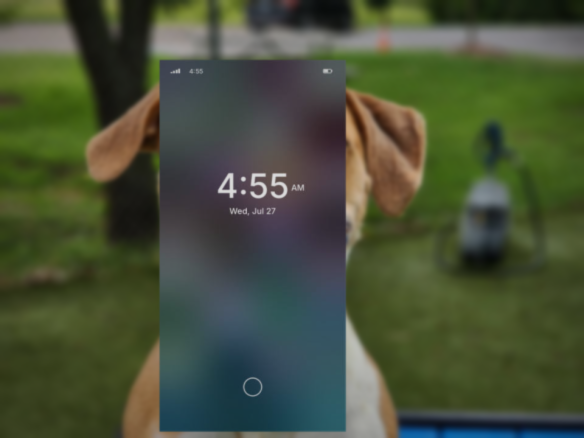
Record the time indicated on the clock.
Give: 4:55
